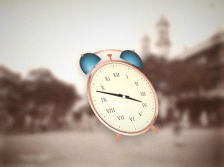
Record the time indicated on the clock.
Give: 3:48
